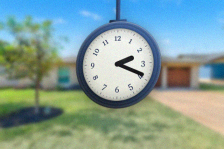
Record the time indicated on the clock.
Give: 2:19
